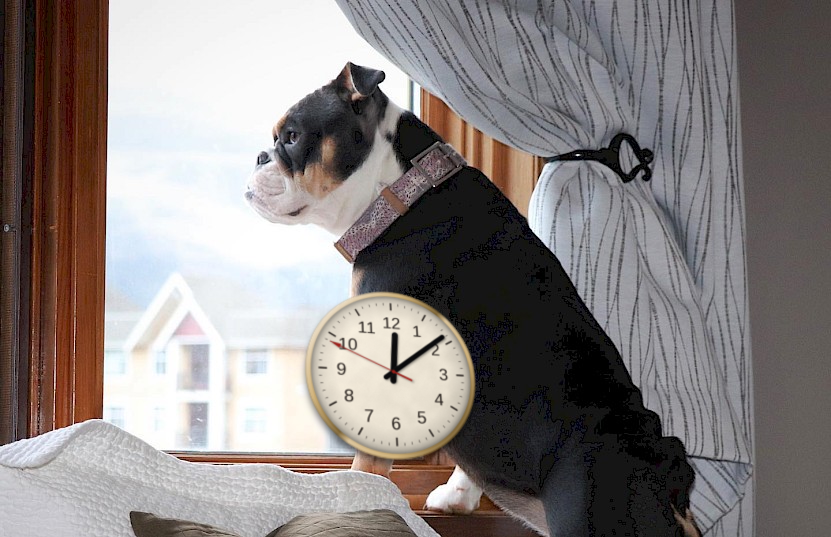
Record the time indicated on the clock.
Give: 12:08:49
